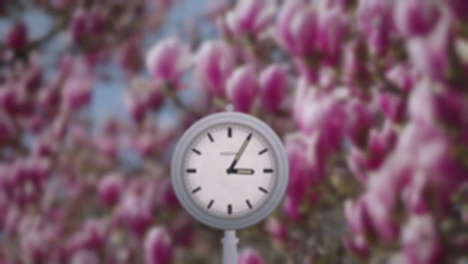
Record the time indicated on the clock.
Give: 3:05
